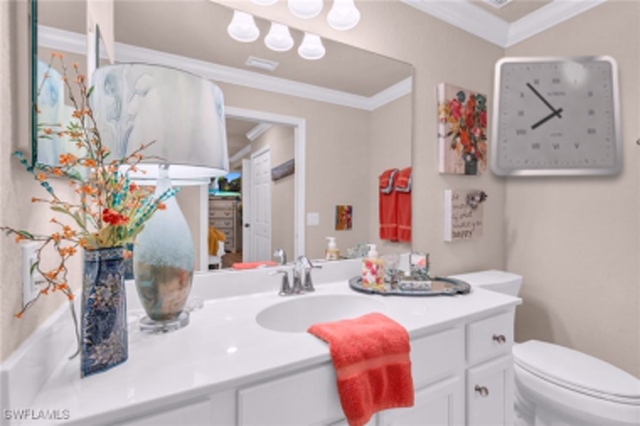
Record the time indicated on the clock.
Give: 7:53
